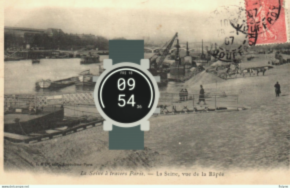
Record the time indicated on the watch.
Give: 9:54
